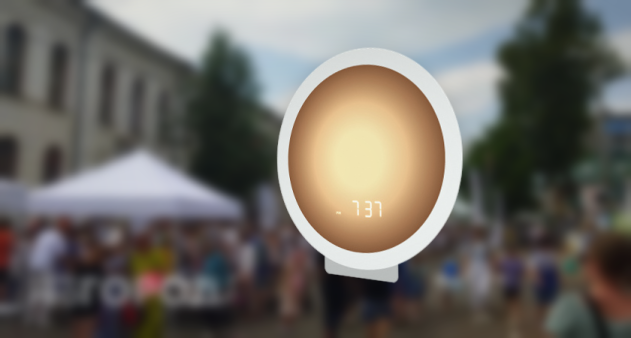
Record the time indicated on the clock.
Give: 7:37
